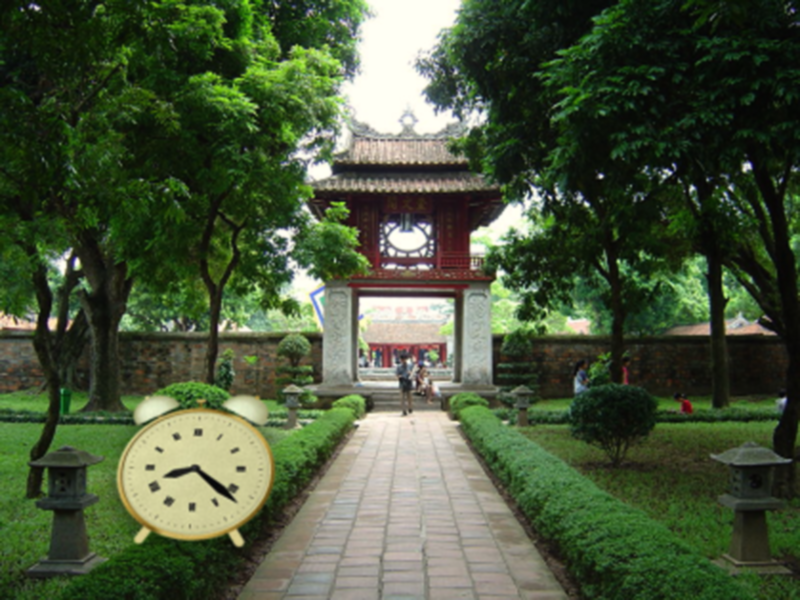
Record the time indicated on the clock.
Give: 8:22
